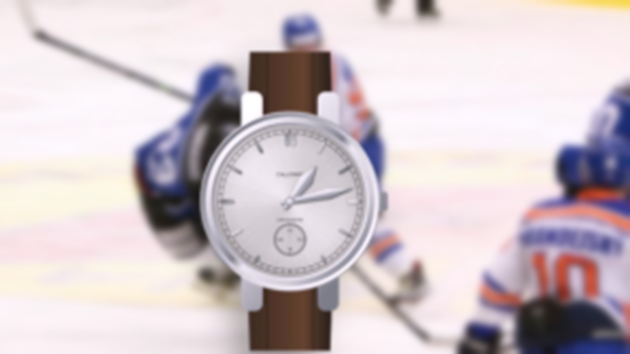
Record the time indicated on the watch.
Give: 1:13
